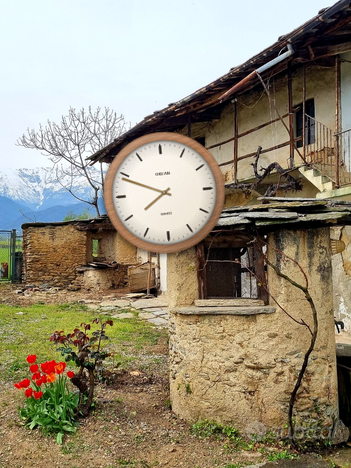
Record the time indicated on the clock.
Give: 7:49
